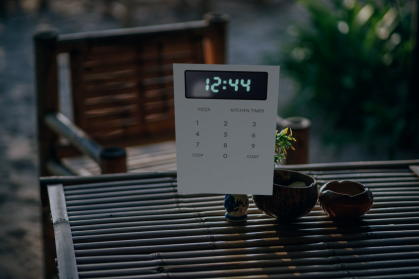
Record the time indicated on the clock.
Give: 12:44
